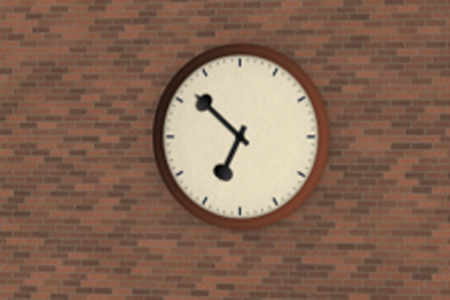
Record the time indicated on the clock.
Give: 6:52
